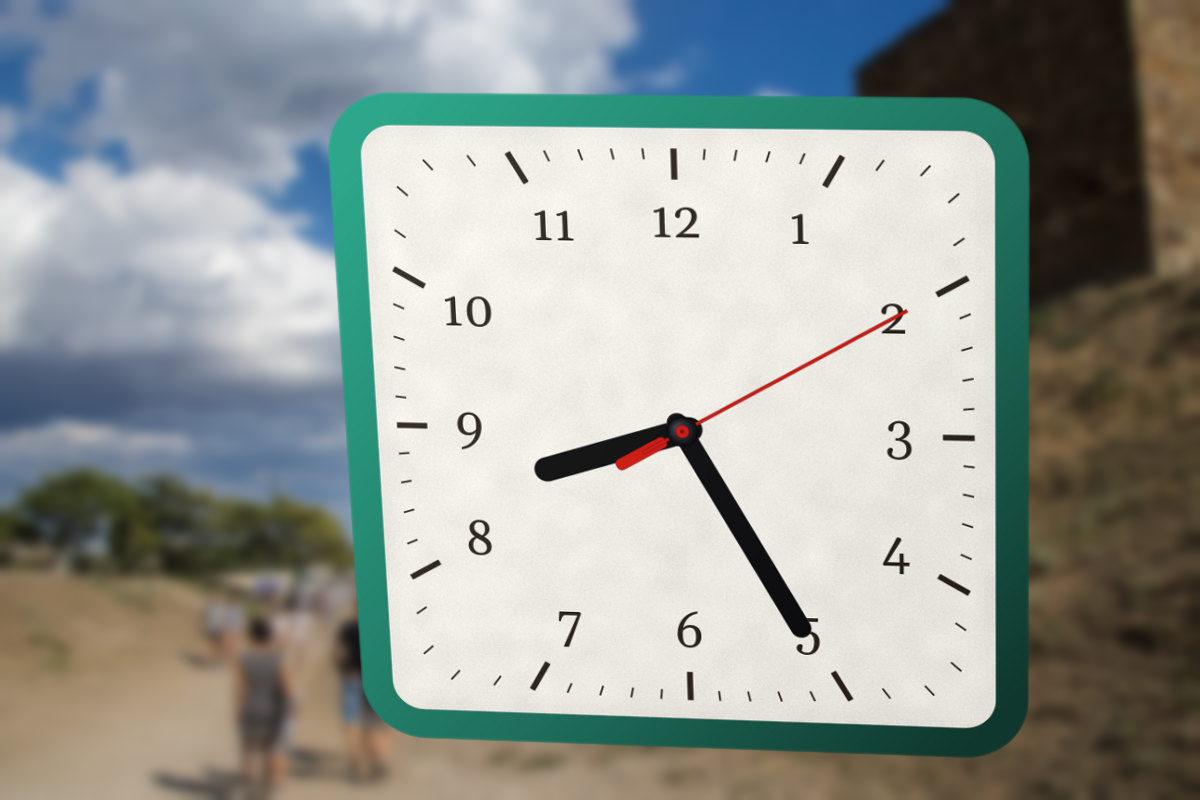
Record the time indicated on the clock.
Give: 8:25:10
